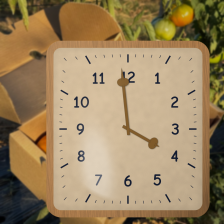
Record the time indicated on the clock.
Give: 3:59
